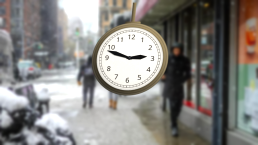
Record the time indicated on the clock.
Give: 2:48
